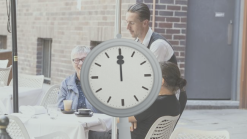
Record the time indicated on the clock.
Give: 12:00
